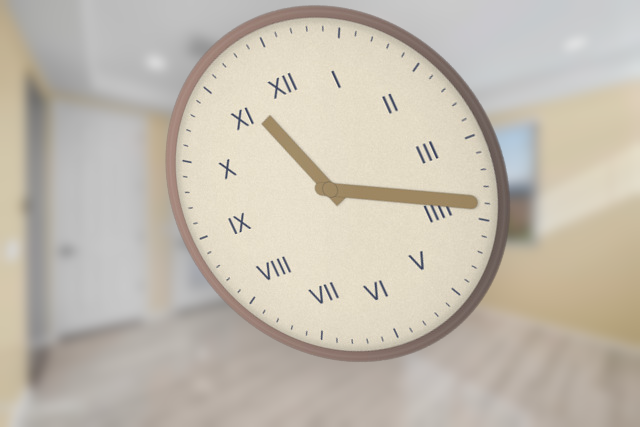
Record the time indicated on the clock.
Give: 11:19
